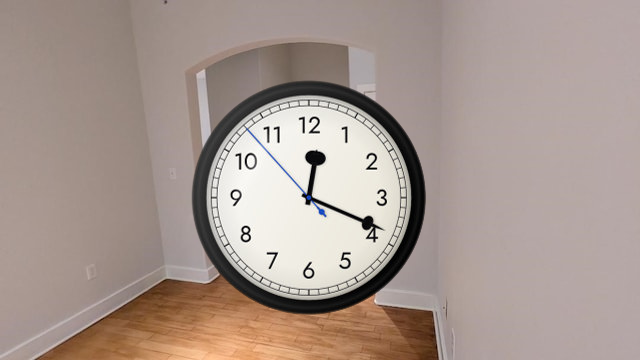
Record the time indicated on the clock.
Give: 12:18:53
